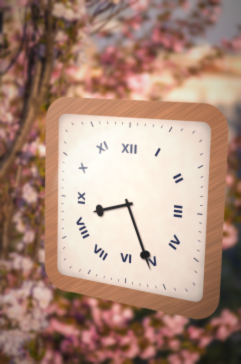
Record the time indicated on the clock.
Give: 8:26
